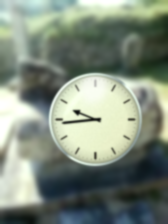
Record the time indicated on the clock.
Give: 9:44
